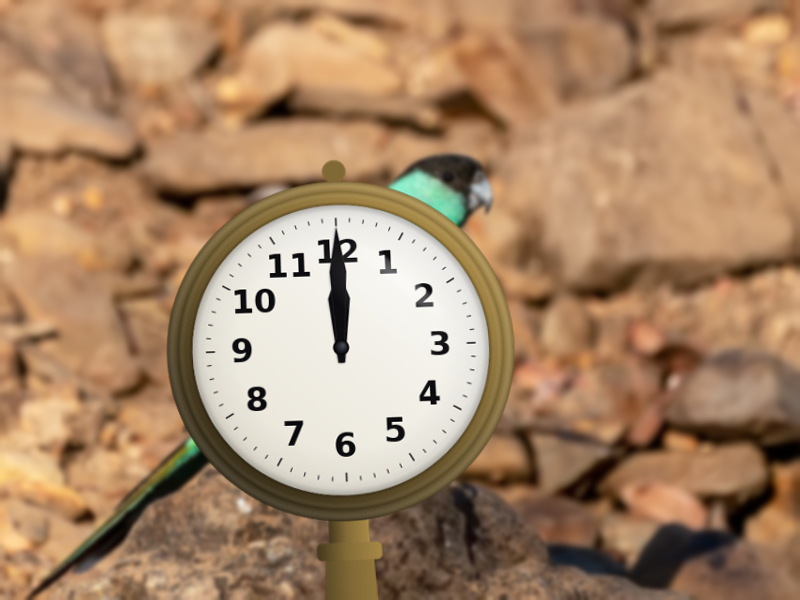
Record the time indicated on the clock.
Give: 12:00
